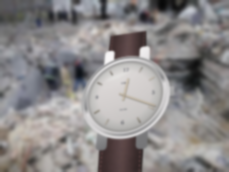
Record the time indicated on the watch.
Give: 12:19
